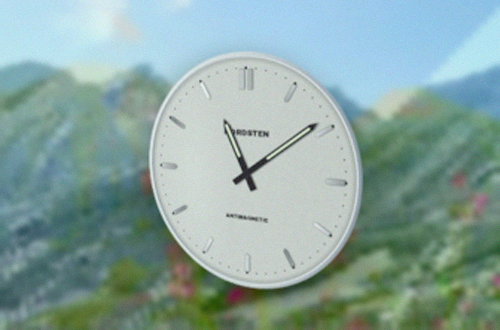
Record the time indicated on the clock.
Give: 11:09
